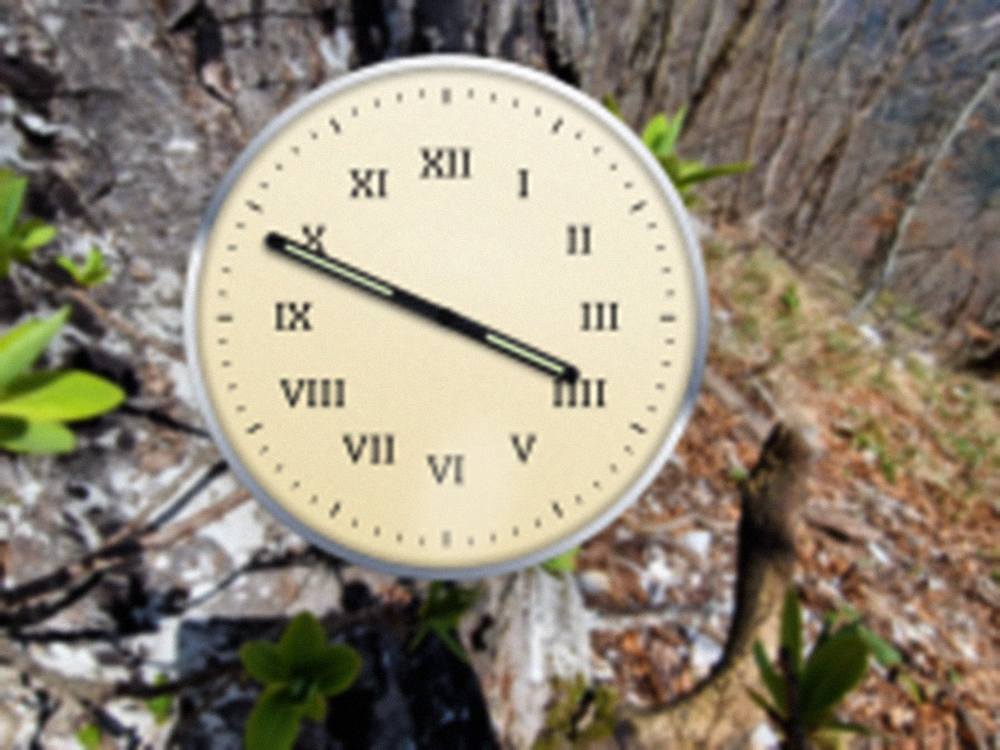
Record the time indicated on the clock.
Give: 3:49
